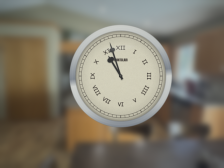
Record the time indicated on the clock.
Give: 10:57
